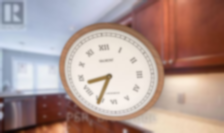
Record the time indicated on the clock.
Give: 8:35
